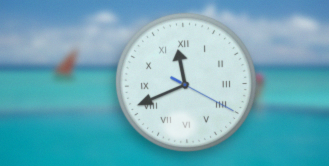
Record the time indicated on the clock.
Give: 11:41:20
